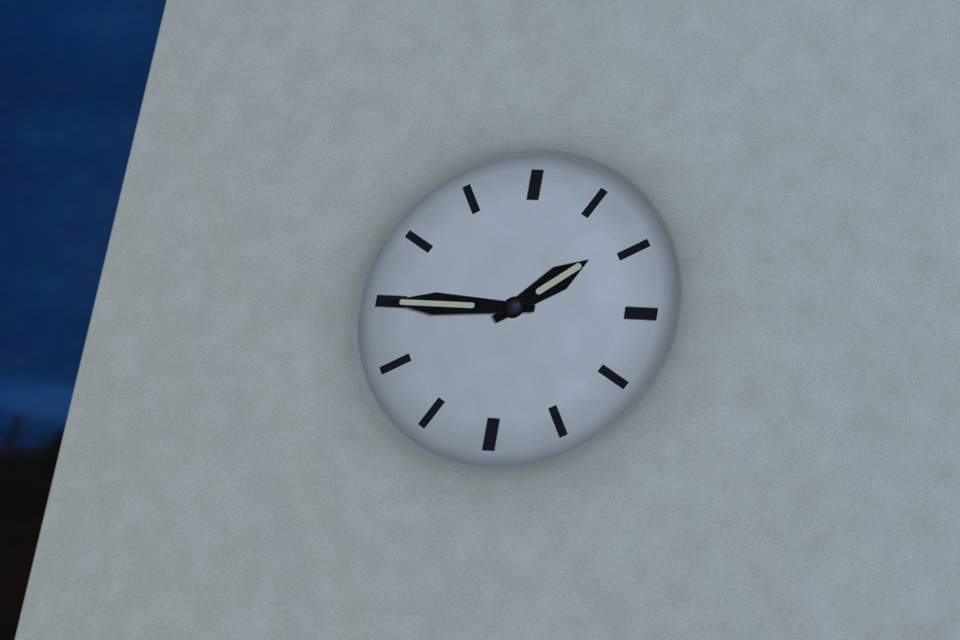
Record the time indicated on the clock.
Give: 1:45
